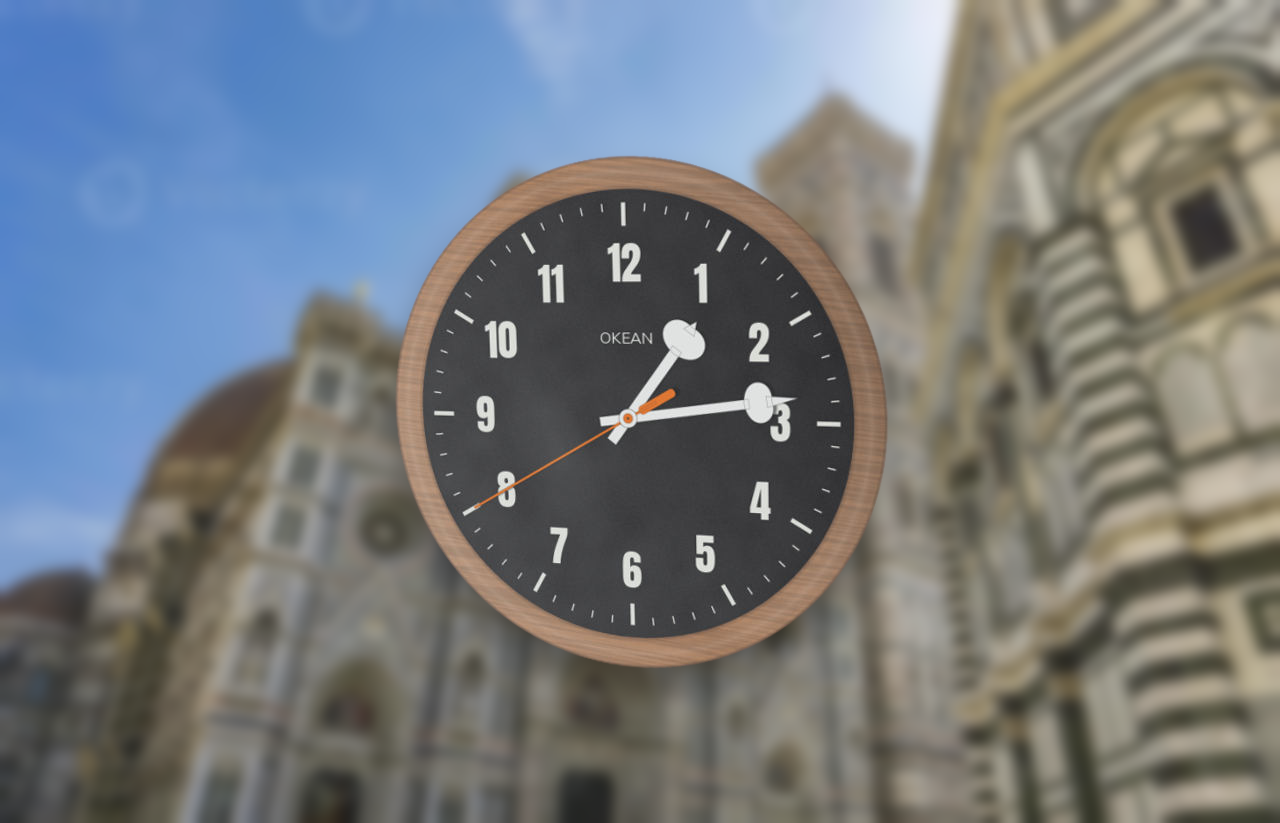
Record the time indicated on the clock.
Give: 1:13:40
